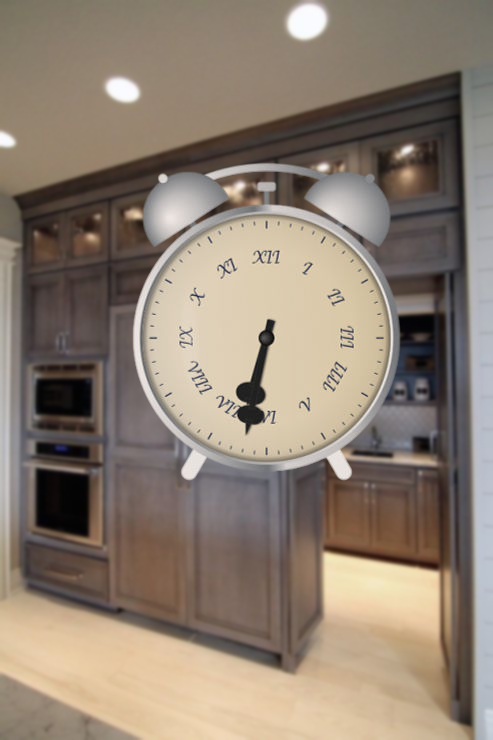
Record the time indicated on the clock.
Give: 6:32
